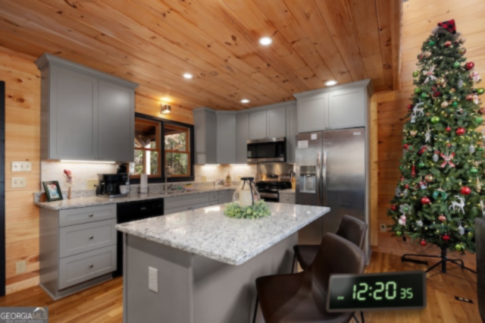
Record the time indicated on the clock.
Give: 12:20
